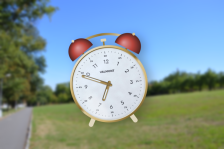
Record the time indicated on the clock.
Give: 6:49
